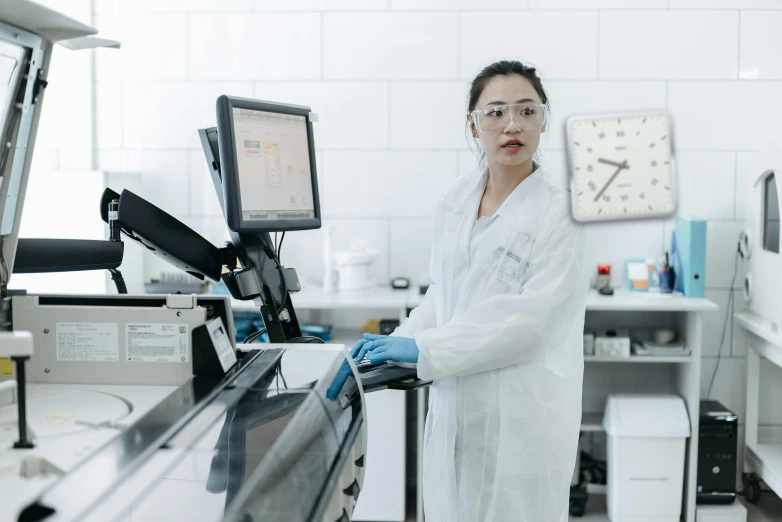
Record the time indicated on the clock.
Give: 9:37
